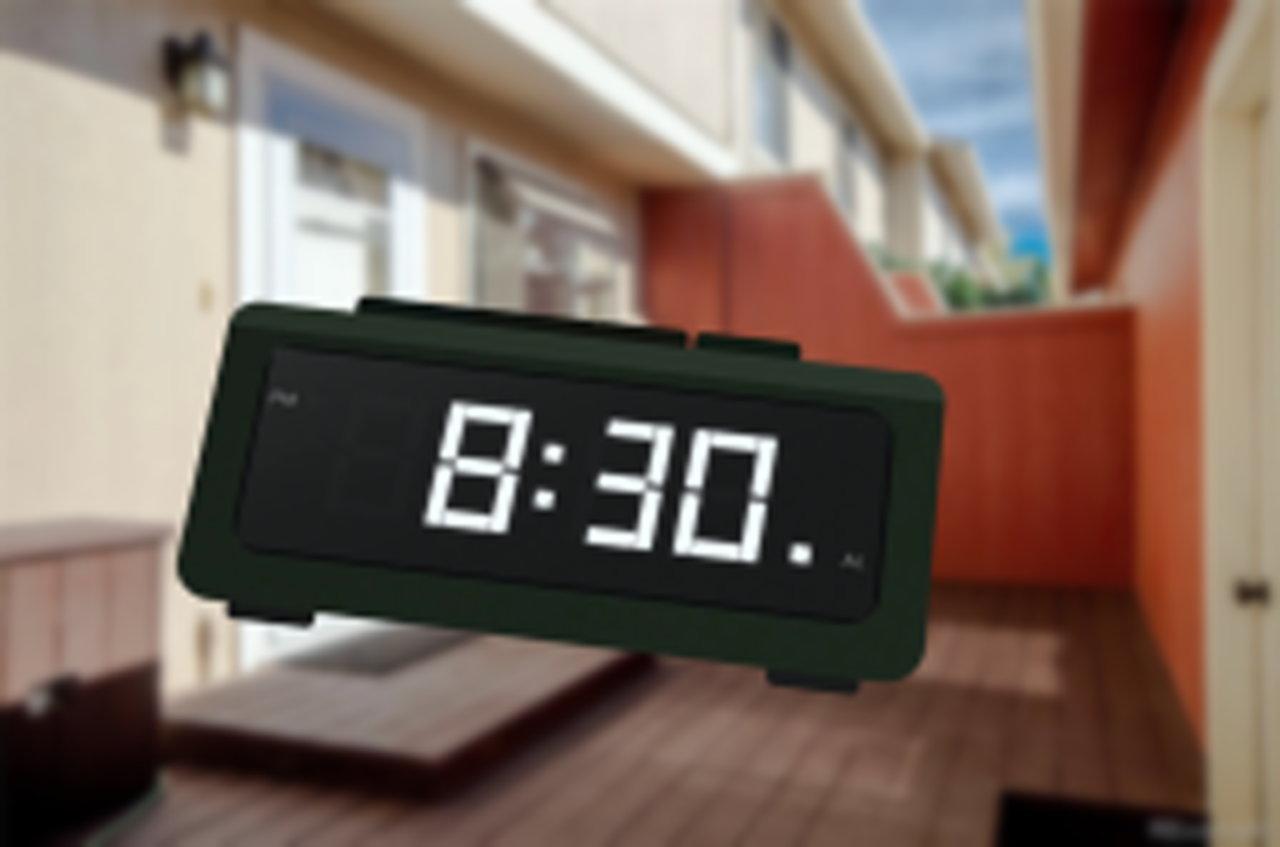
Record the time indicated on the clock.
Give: 8:30
